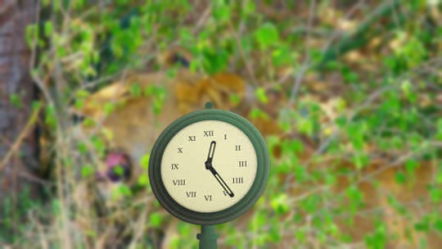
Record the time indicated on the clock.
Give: 12:24
